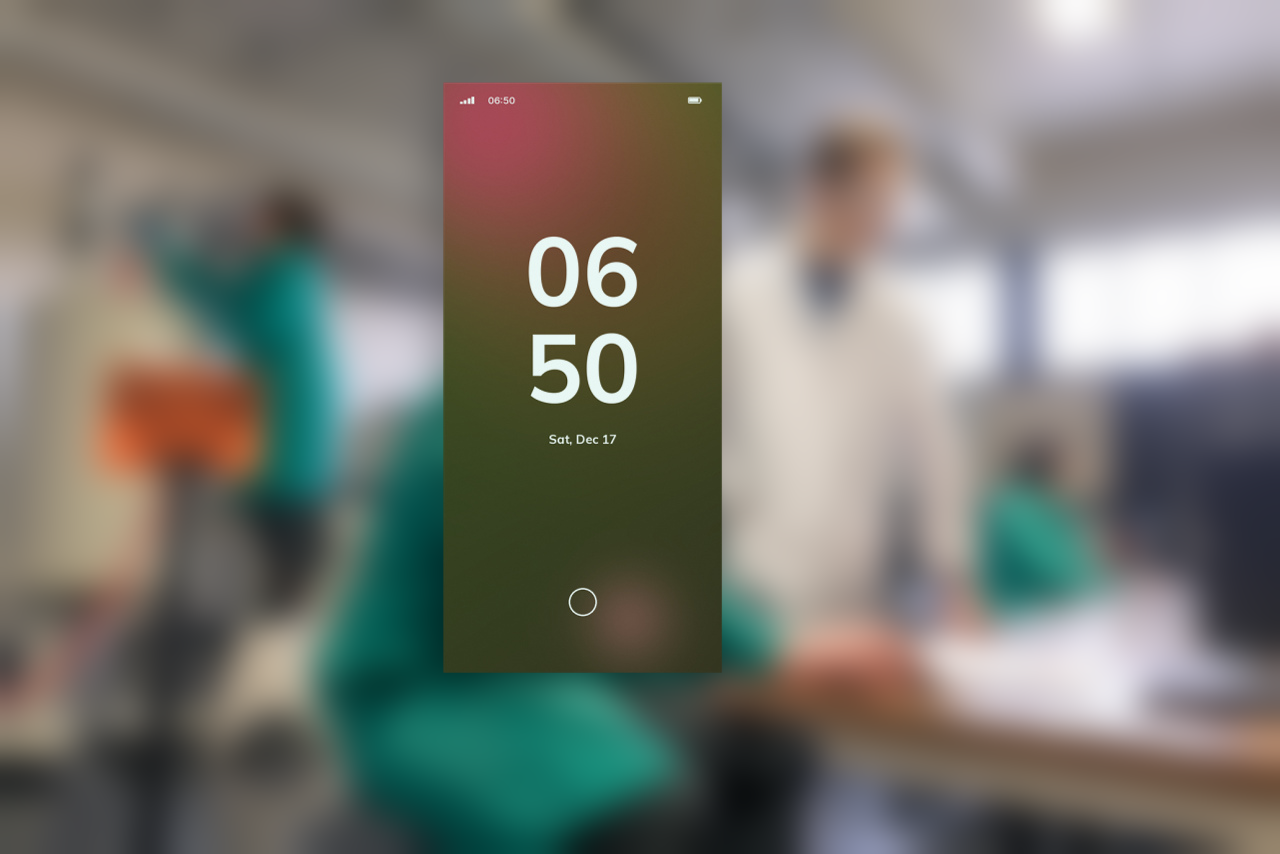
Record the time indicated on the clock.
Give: 6:50
